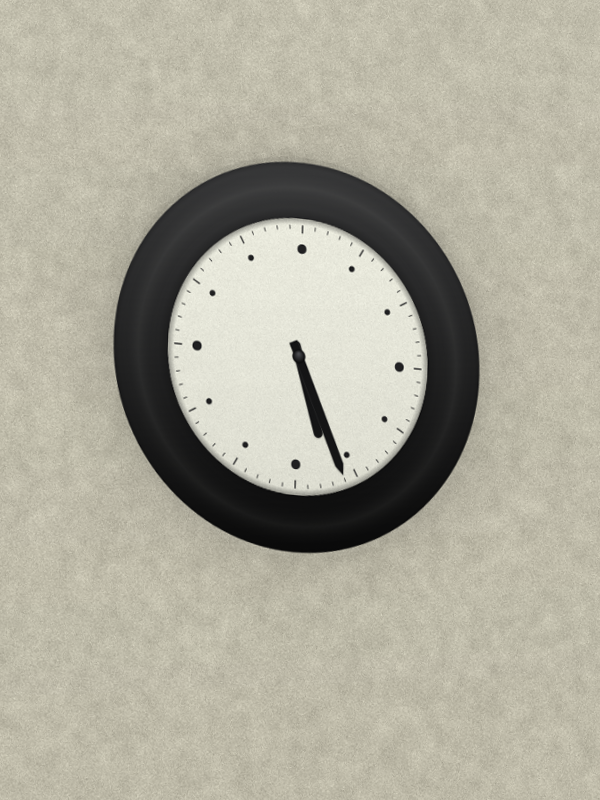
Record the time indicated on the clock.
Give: 5:26
